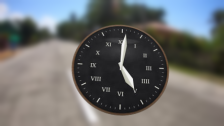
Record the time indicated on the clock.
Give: 5:01
